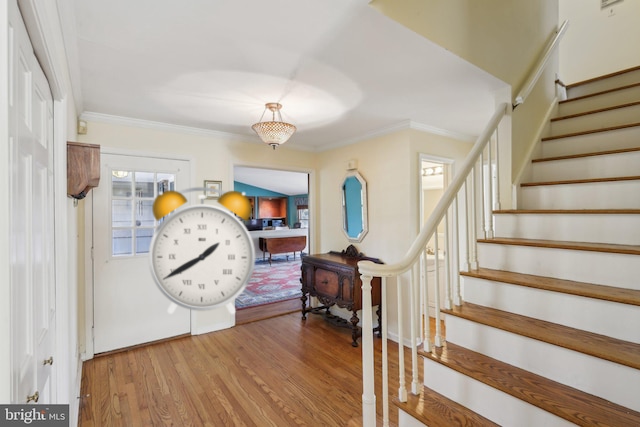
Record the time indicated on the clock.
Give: 1:40
